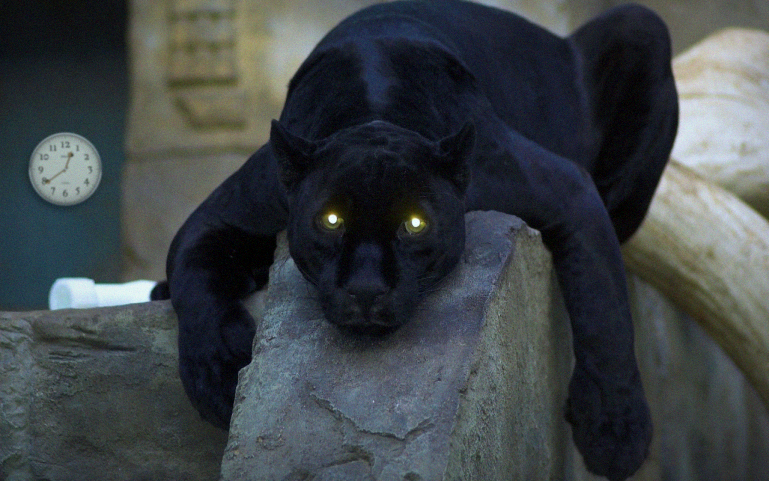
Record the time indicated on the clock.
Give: 12:39
